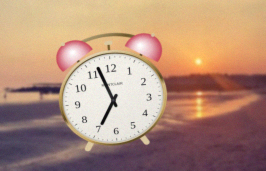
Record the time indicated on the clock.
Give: 6:57
